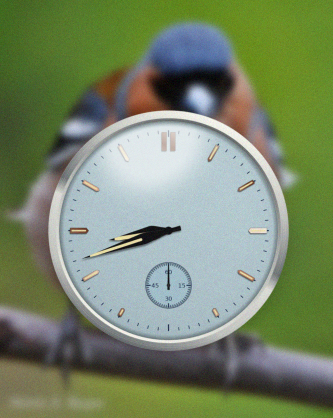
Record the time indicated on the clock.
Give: 8:42
